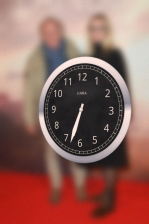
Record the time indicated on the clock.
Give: 6:33
